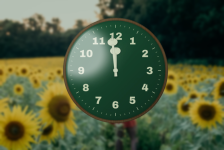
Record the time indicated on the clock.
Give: 11:59
